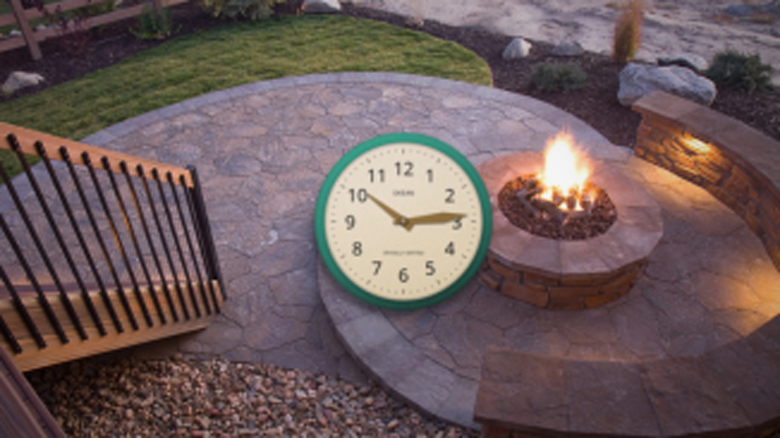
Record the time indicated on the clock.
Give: 10:14
